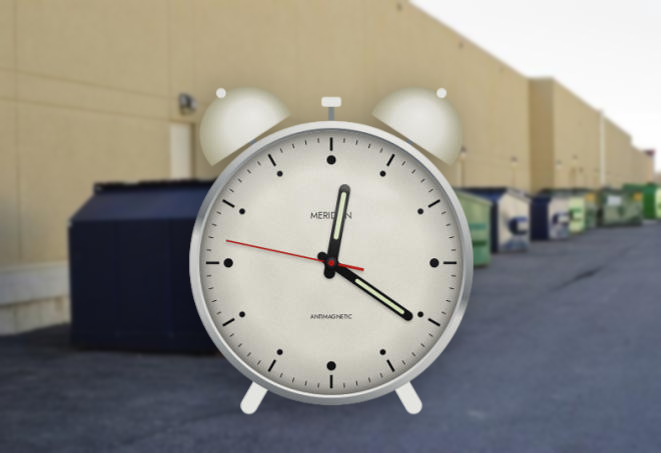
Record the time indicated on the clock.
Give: 12:20:47
